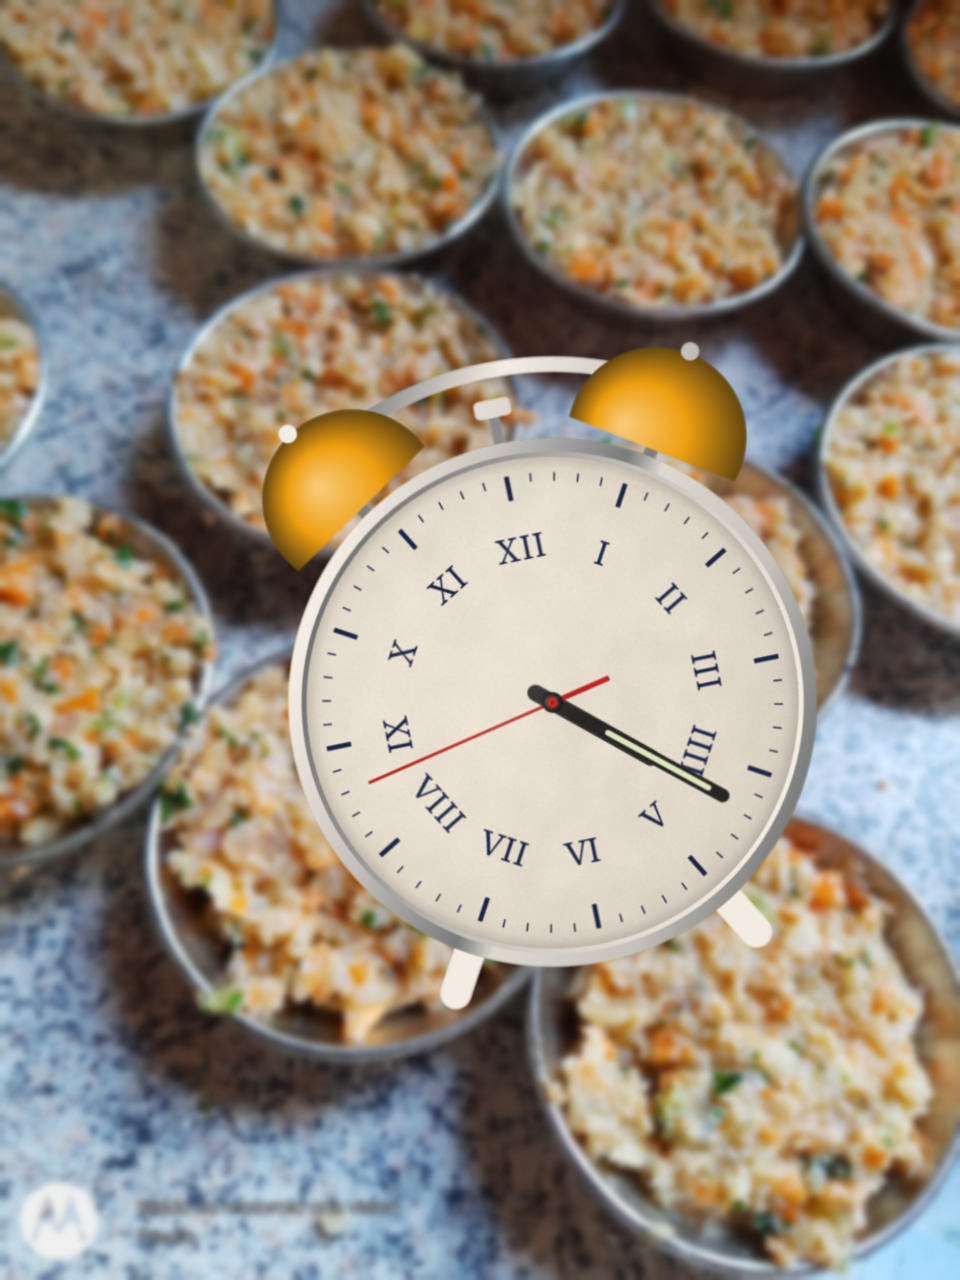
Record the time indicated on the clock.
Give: 4:21:43
